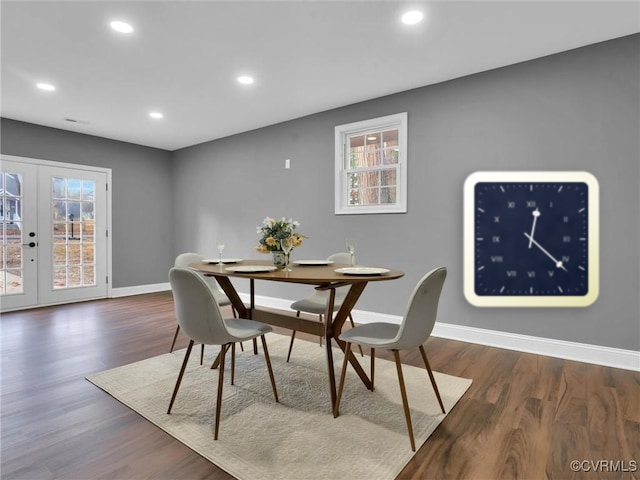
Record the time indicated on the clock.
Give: 12:22
